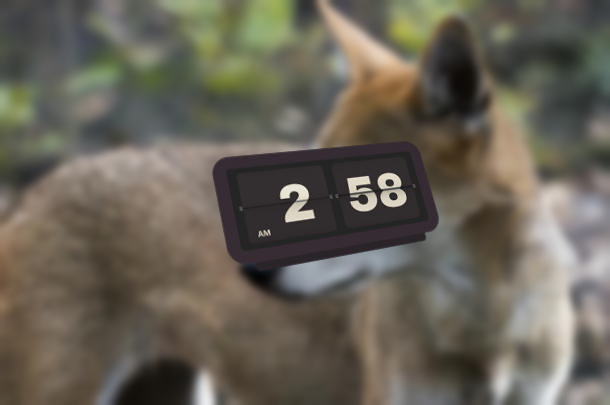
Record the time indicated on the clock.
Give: 2:58
